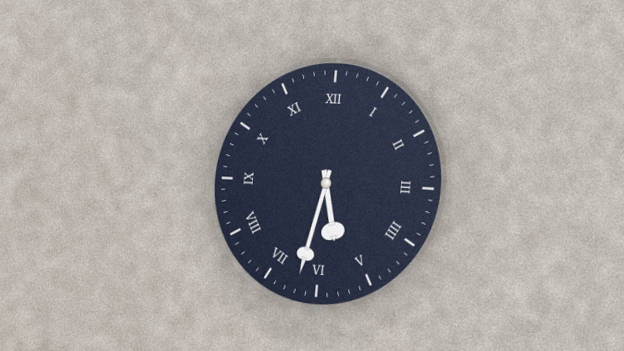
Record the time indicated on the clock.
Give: 5:32
